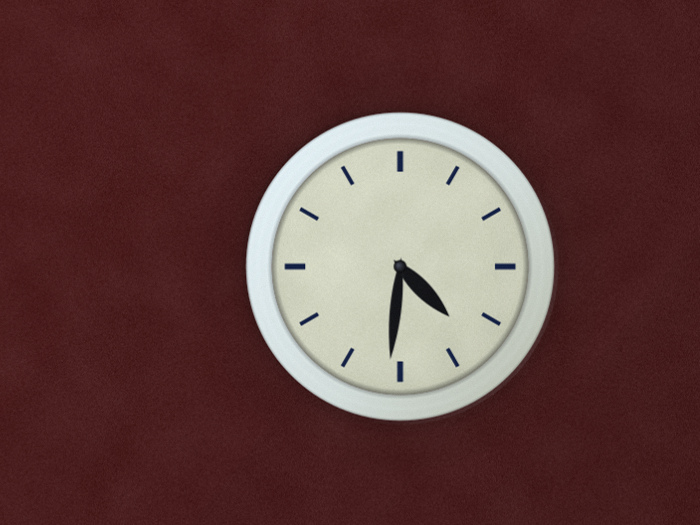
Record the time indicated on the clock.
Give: 4:31
